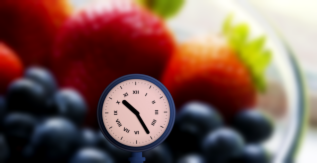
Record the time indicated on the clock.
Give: 10:25
